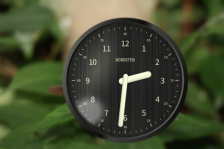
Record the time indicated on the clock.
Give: 2:31
